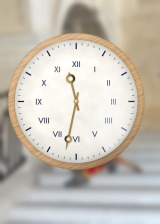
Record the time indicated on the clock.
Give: 11:32
